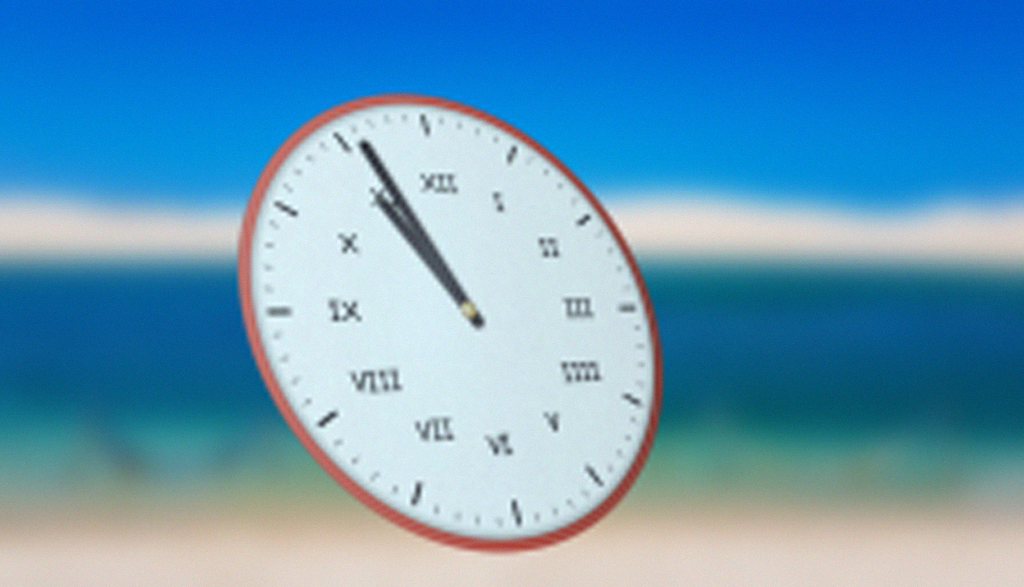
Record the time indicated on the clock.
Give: 10:56
